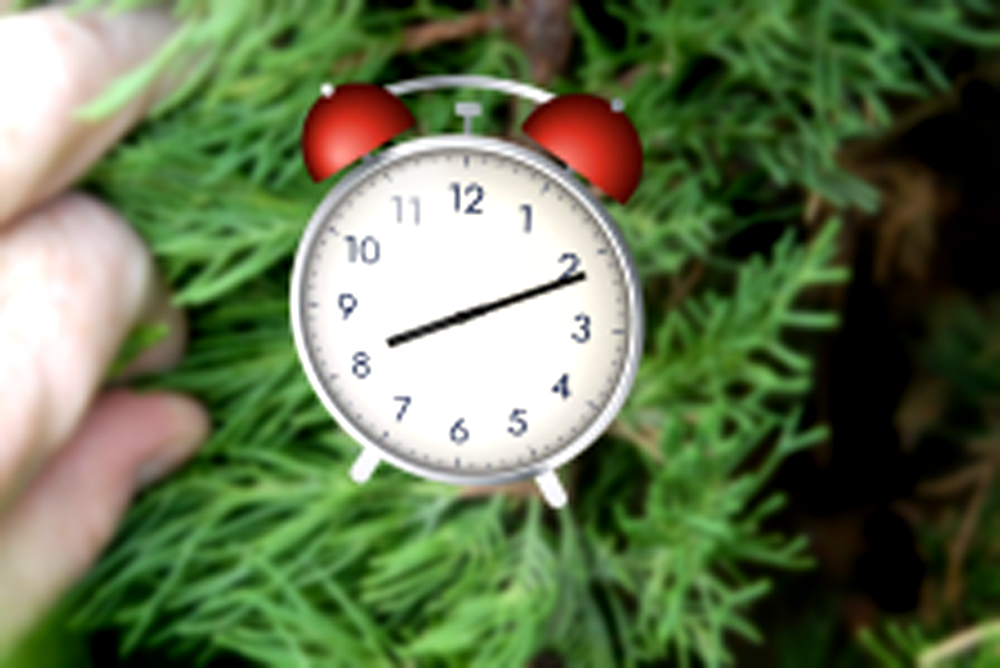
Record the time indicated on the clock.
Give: 8:11
